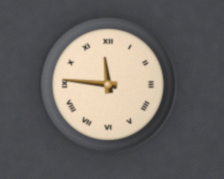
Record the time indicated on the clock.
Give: 11:46
